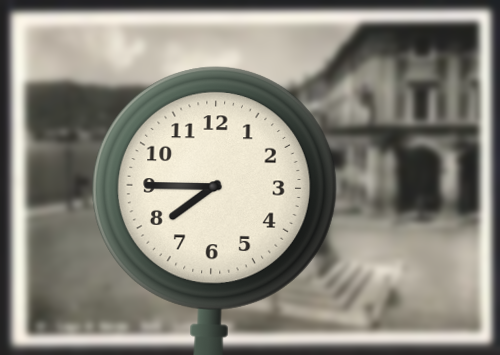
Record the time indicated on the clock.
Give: 7:45
